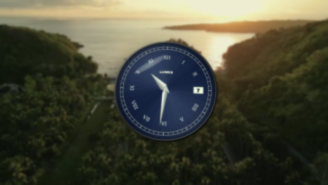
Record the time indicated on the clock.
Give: 10:31
